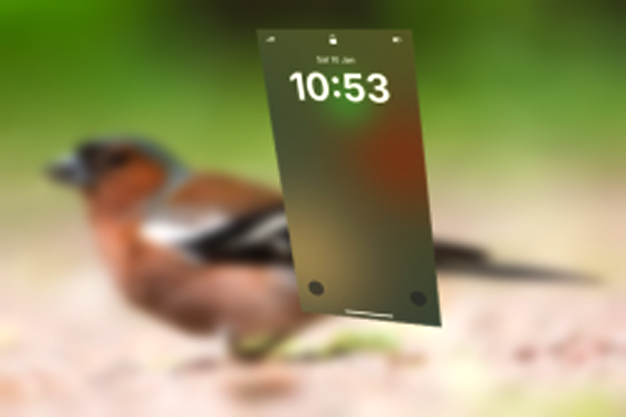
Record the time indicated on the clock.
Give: 10:53
